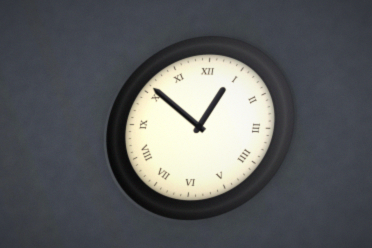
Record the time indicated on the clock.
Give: 12:51
